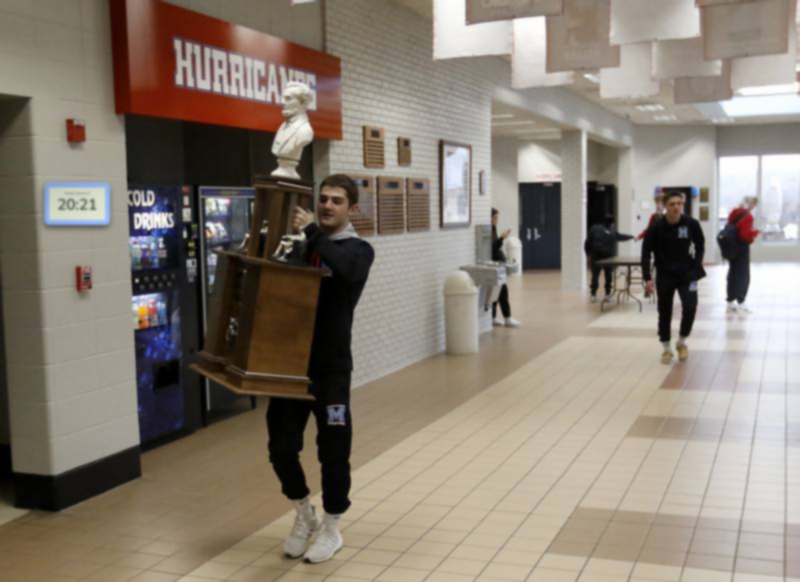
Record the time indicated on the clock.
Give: 20:21
